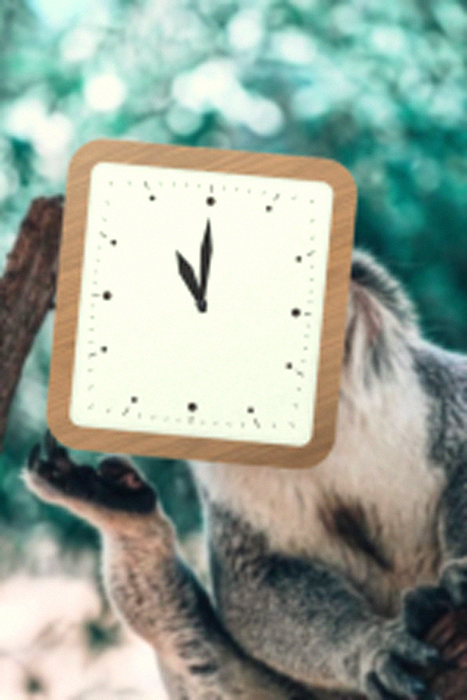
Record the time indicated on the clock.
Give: 11:00
